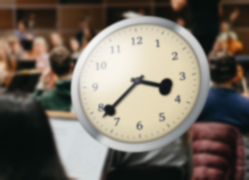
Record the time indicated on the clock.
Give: 3:38
